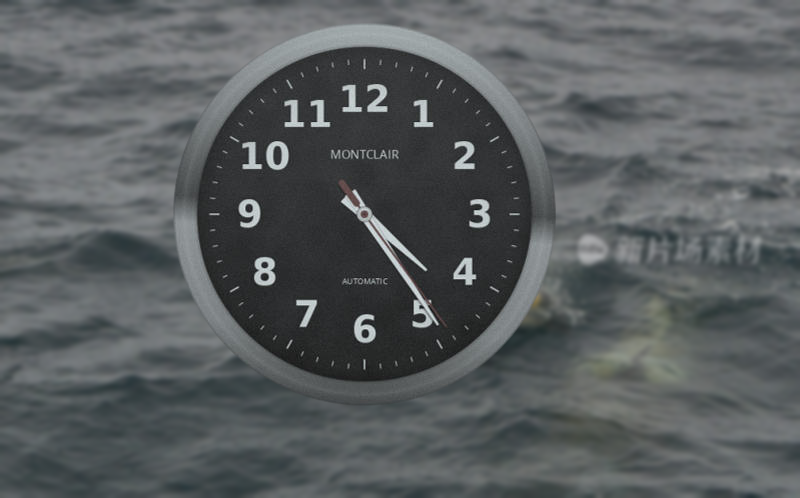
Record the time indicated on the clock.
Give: 4:24:24
